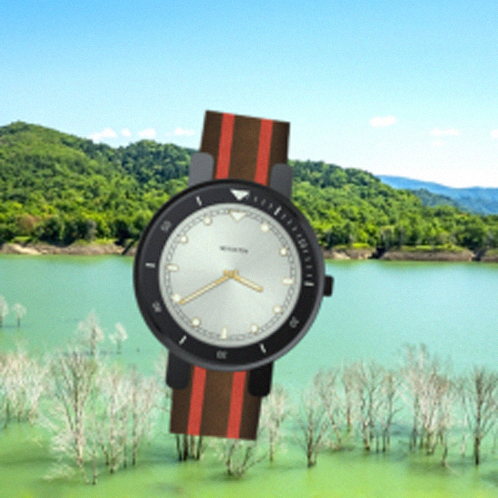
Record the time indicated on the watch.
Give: 3:39
